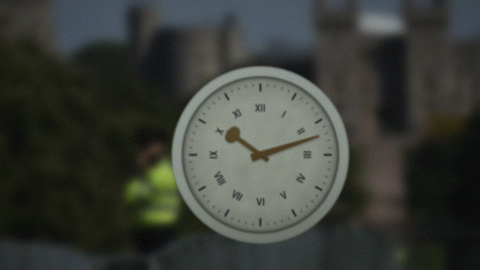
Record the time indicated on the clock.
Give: 10:12
